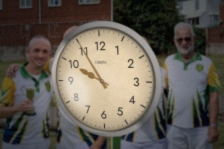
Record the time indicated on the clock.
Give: 9:55
